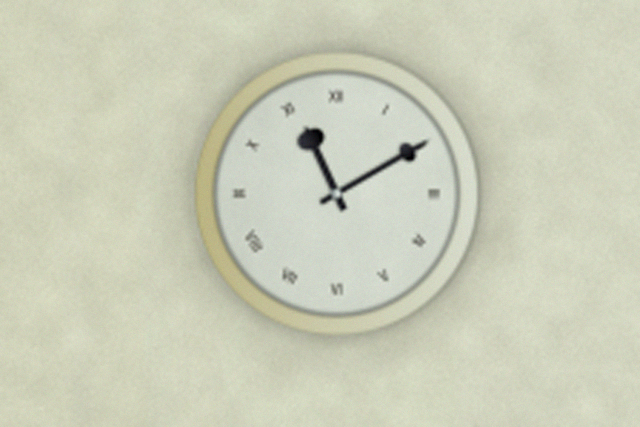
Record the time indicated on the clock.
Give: 11:10
